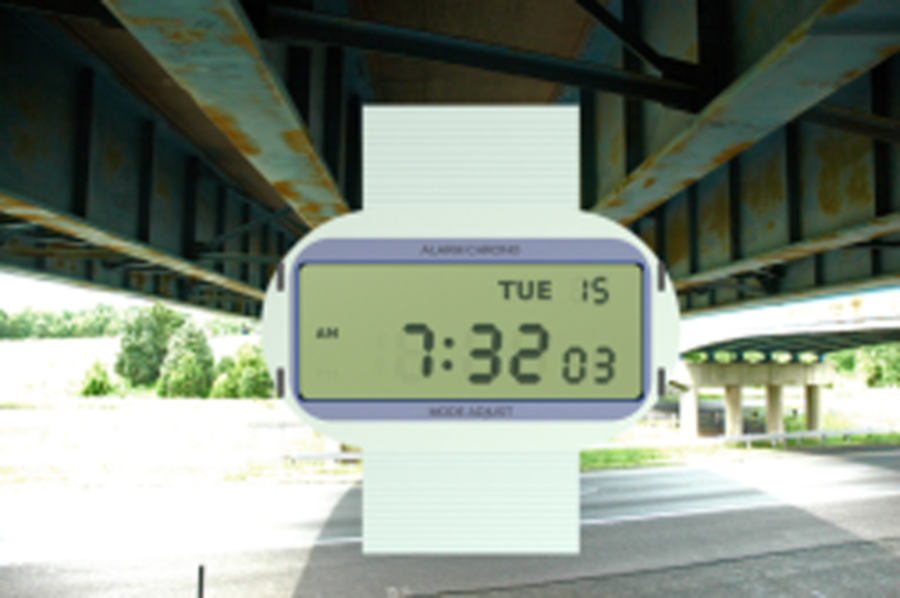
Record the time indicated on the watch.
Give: 7:32:03
